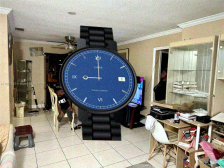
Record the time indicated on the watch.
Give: 9:00
